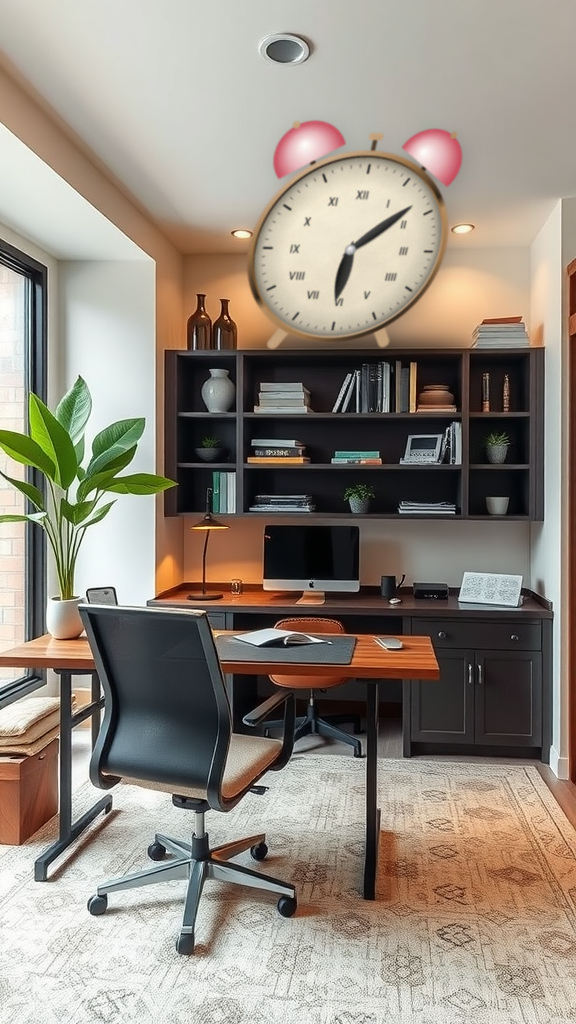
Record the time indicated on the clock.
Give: 6:08
